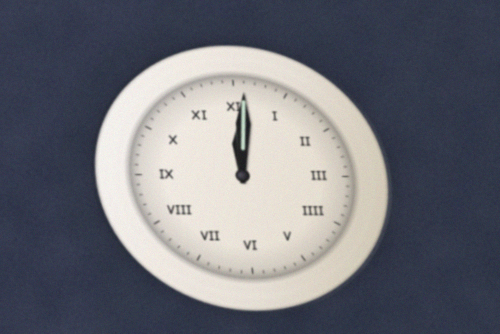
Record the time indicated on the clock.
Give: 12:01
